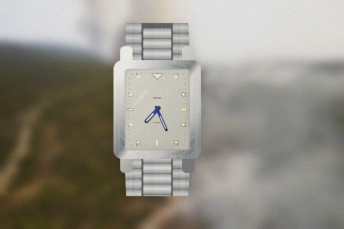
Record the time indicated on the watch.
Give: 7:26
